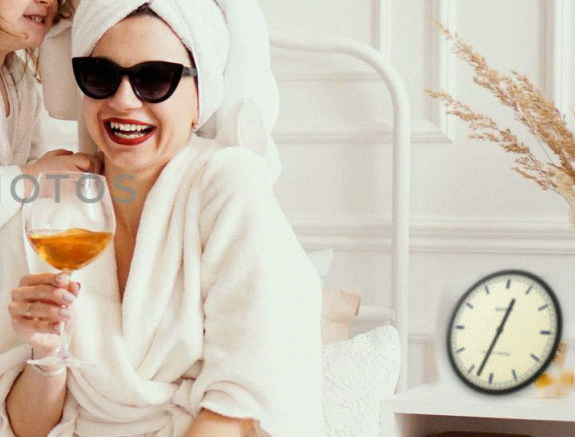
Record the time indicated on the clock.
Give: 12:33
